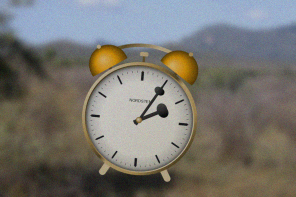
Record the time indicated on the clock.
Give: 2:05
